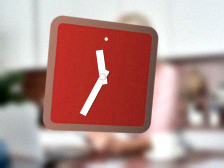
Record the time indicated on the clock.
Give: 11:34
